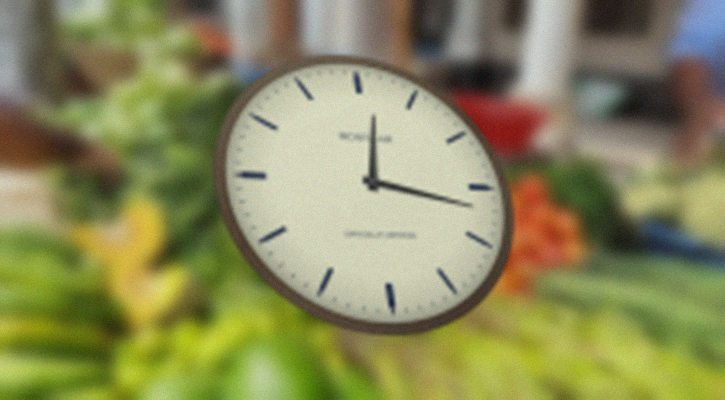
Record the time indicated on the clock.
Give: 12:17
